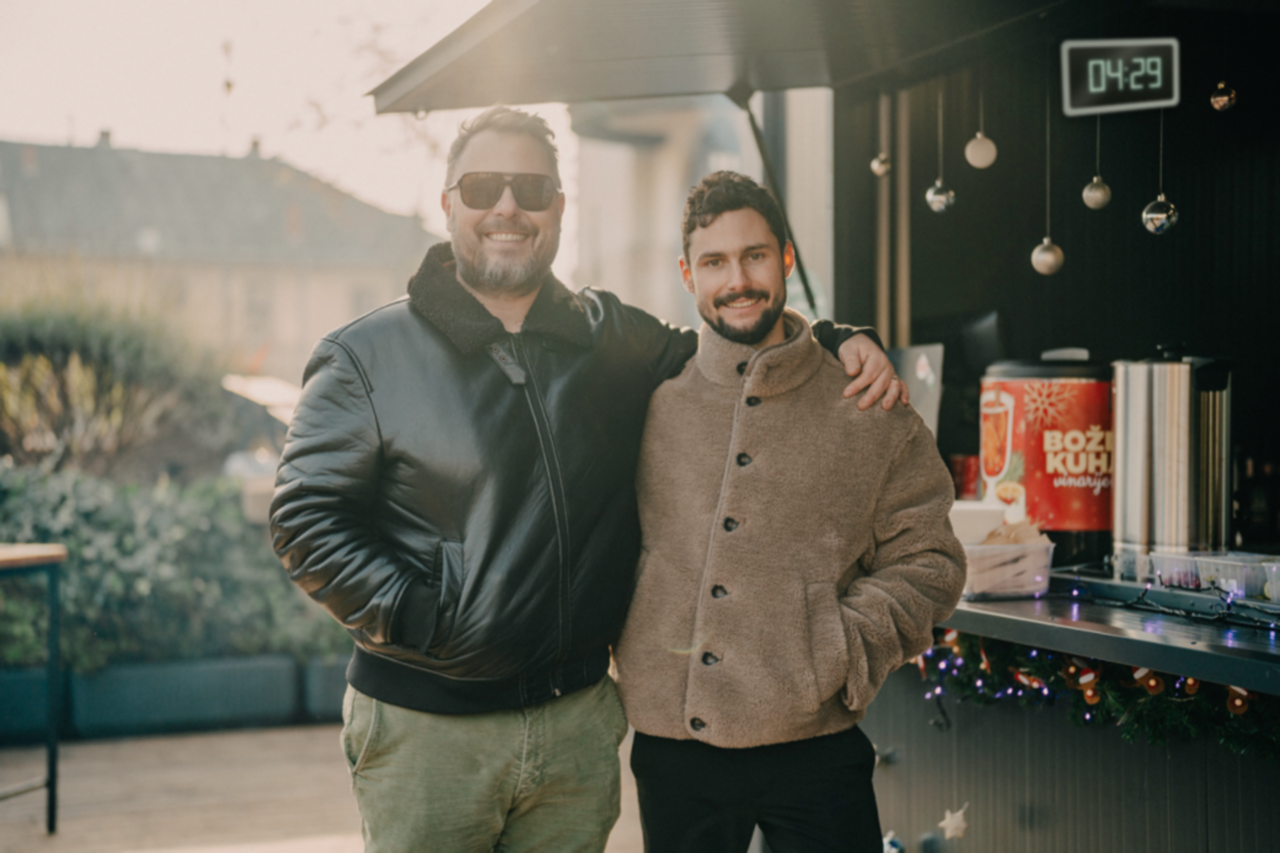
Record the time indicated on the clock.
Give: 4:29
